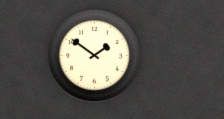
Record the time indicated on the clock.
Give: 1:51
